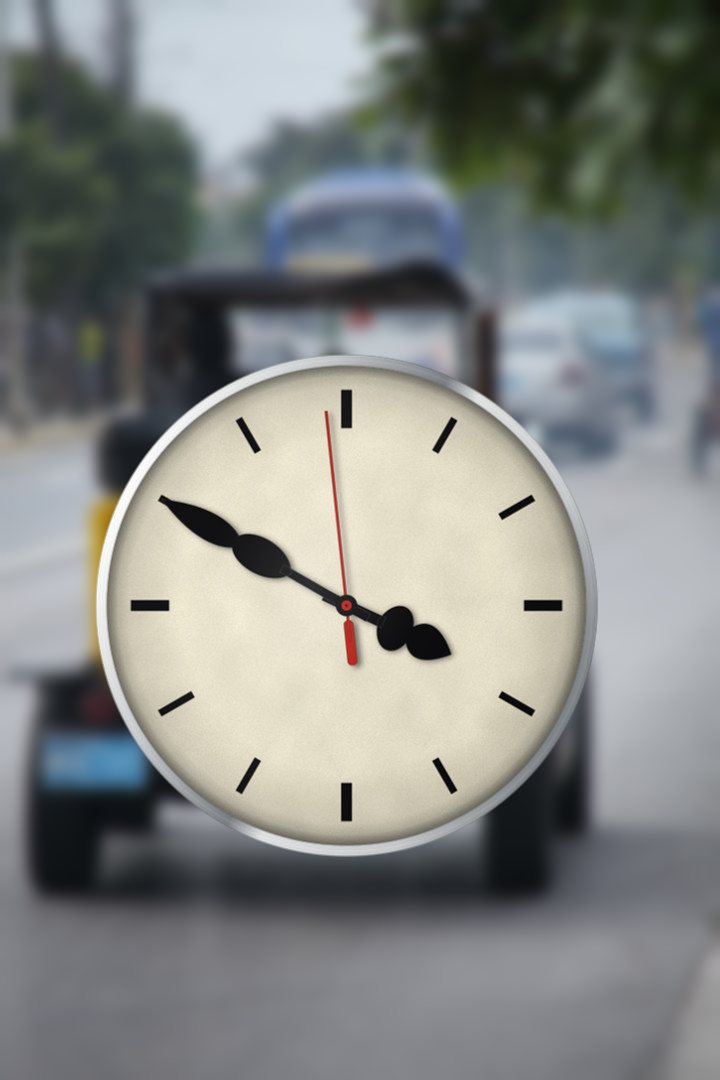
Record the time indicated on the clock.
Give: 3:49:59
